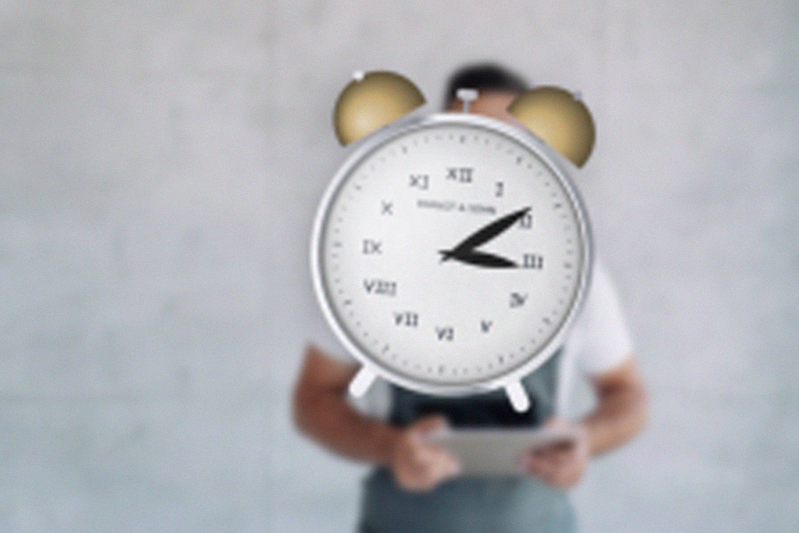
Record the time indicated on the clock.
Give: 3:09
